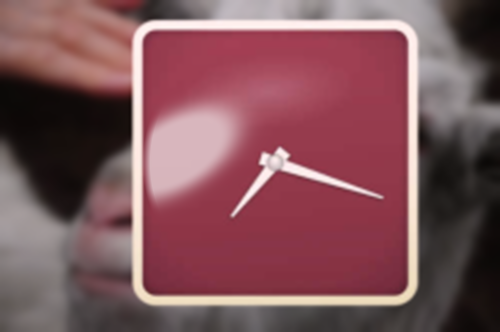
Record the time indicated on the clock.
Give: 7:18
